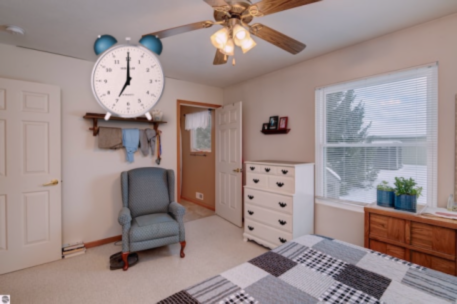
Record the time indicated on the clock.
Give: 7:00
